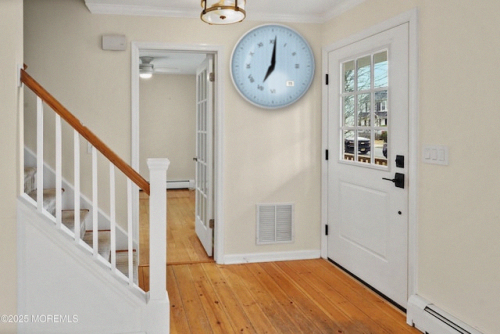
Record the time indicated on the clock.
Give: 7:01
